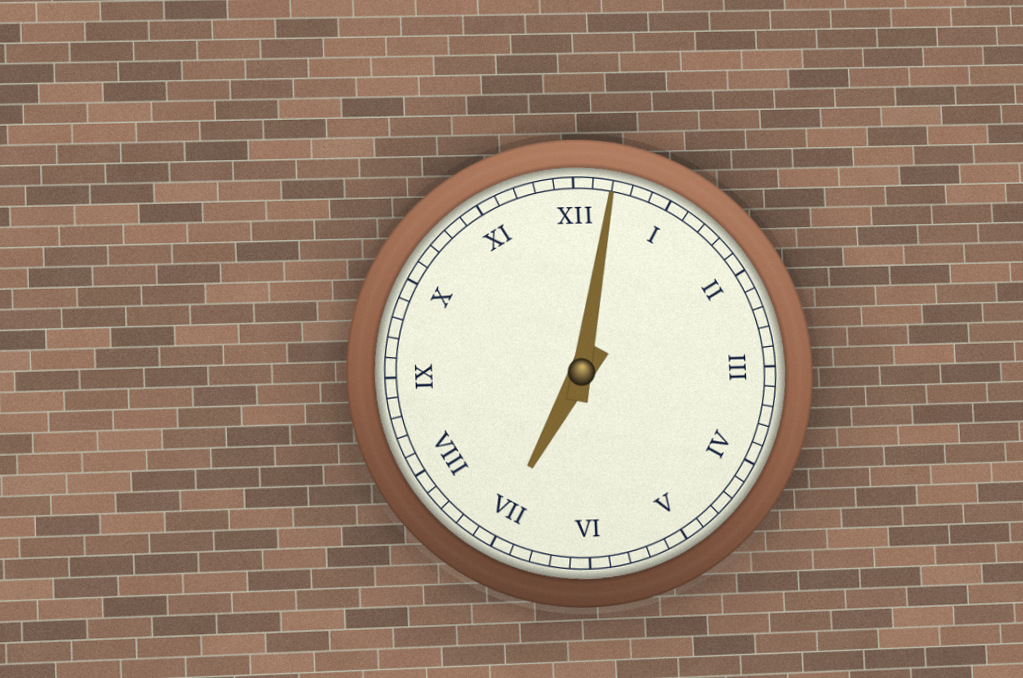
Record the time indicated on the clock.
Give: 7:02
